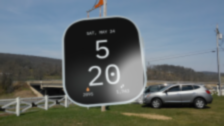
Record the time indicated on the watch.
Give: 5:20
